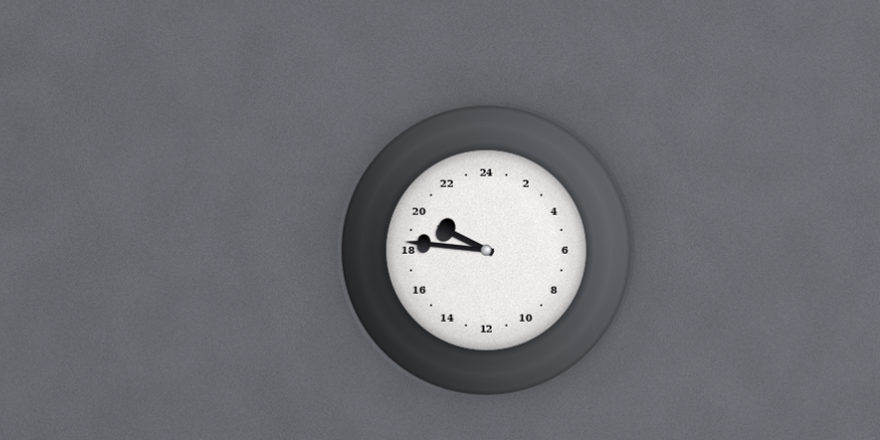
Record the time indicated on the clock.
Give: 19:46
